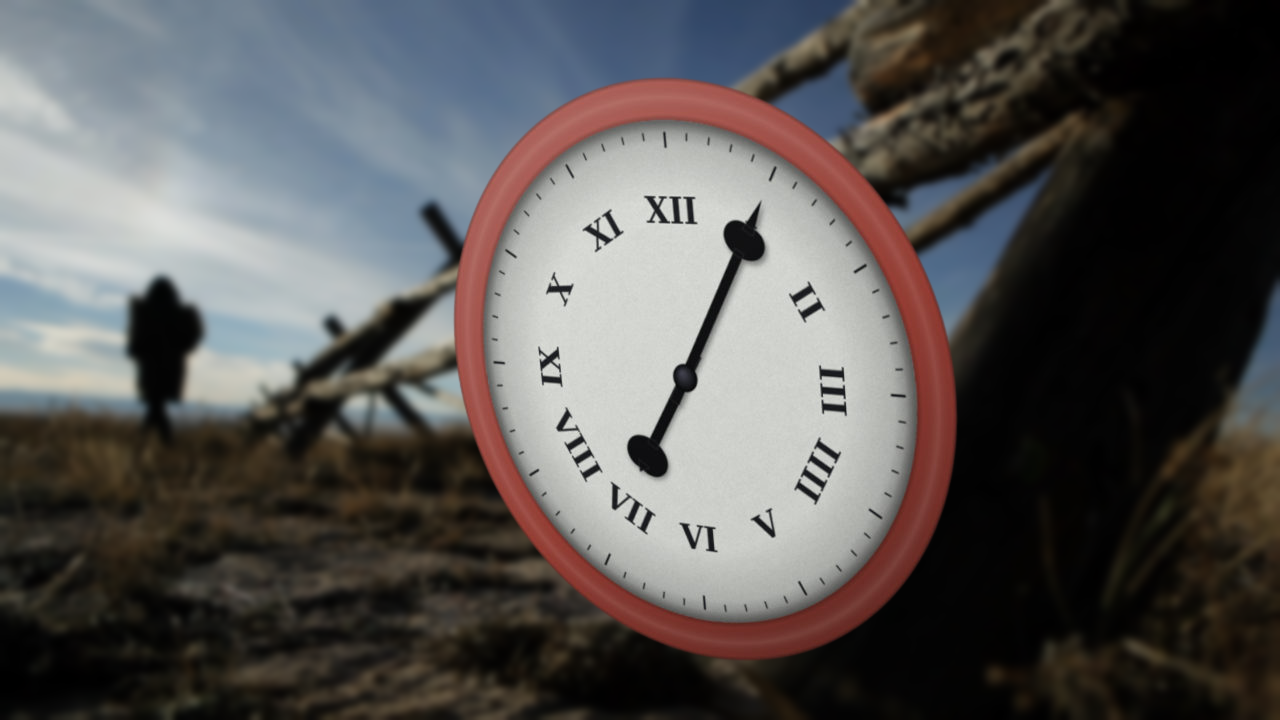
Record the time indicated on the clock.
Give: 7:05
